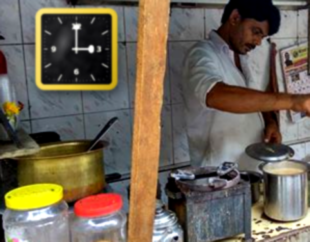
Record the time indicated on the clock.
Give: 3:00
